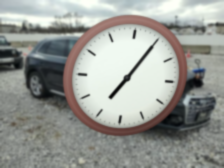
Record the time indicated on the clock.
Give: 7:05
